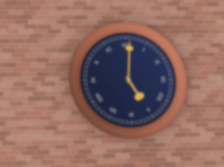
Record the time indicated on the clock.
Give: 5:01
